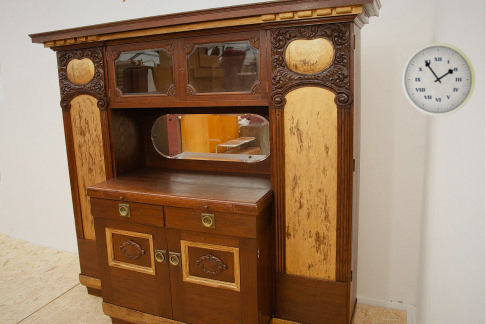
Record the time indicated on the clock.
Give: 1:54
